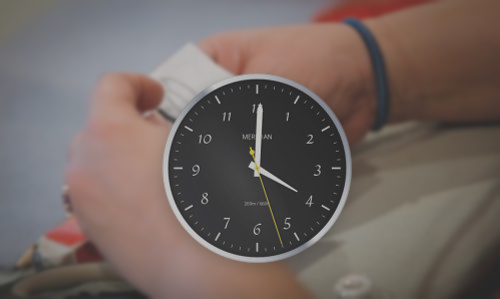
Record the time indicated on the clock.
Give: 4:00:27
